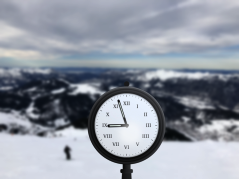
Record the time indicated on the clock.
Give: 8:57
